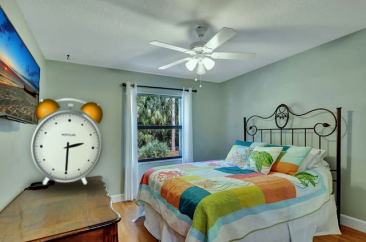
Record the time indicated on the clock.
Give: 2:30
